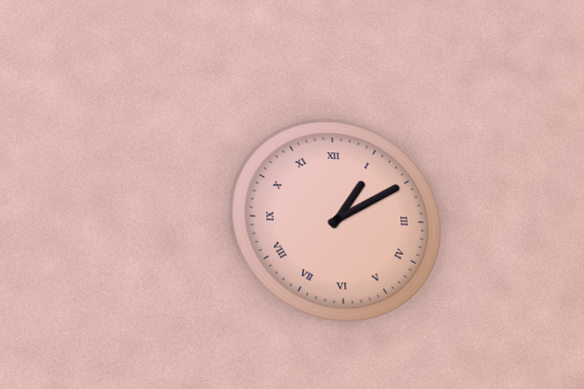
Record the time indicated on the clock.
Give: 1:10
